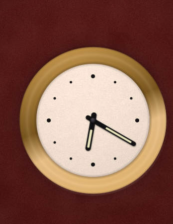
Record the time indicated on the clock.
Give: 6:20
